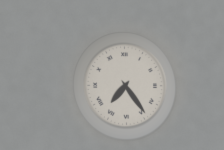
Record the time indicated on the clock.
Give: 7:24
